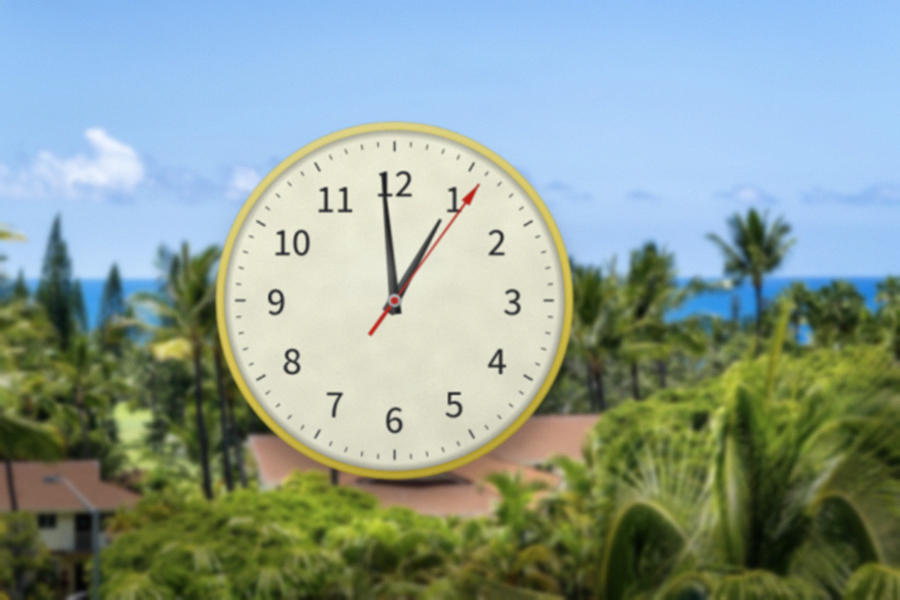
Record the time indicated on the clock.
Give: 12:59:06
